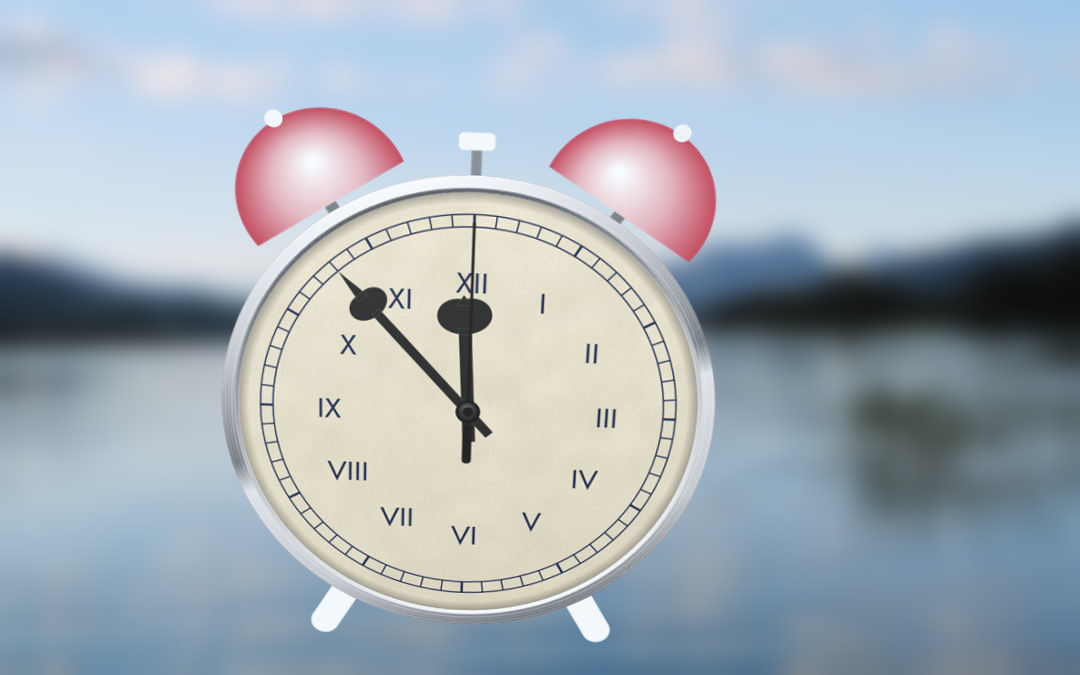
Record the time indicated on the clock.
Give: 11:53:00
